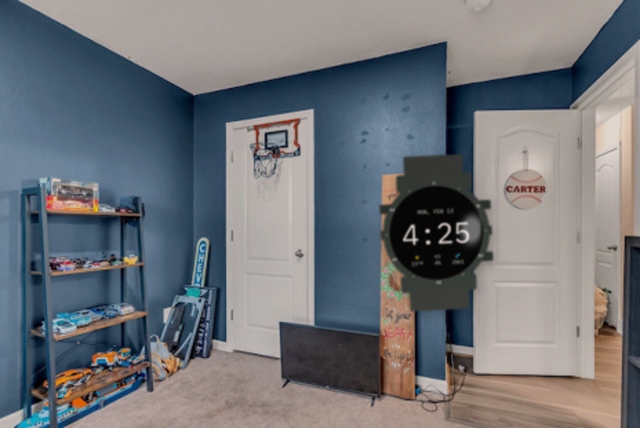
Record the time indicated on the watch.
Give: 4:25
